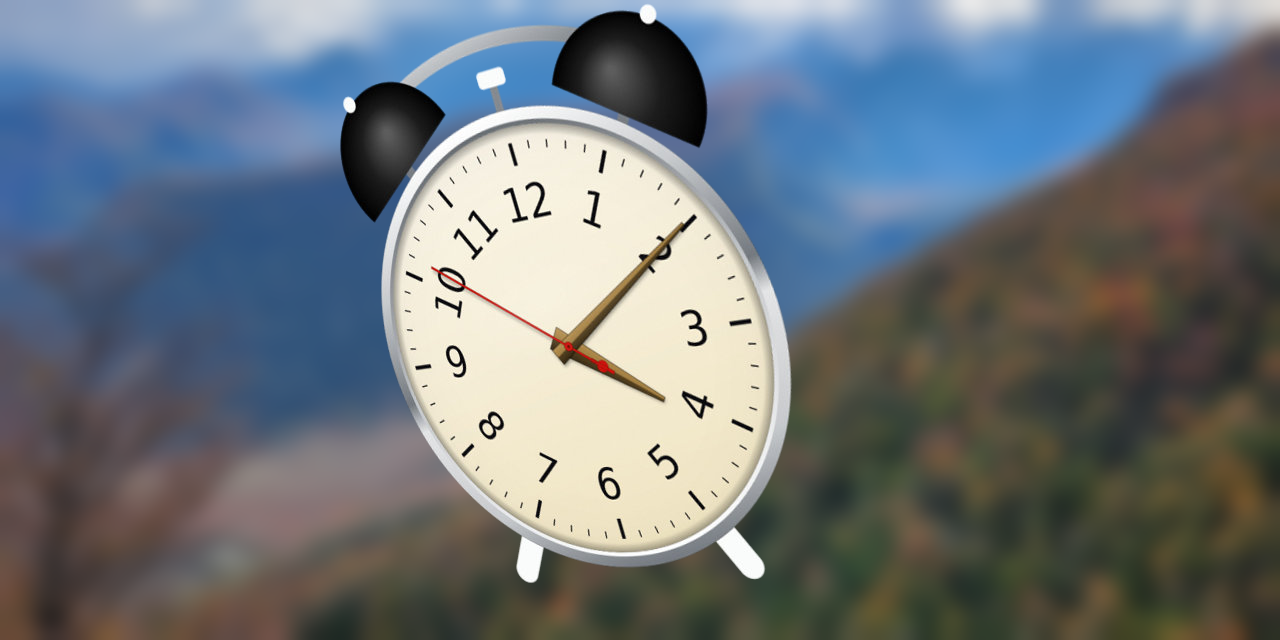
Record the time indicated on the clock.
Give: 4:09:51
